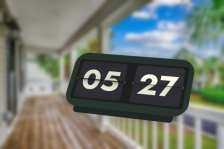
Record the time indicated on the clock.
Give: 5:27
